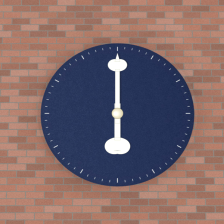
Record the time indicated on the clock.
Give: 6:00
